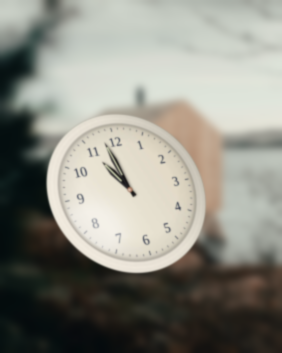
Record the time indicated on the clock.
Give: 10:58
